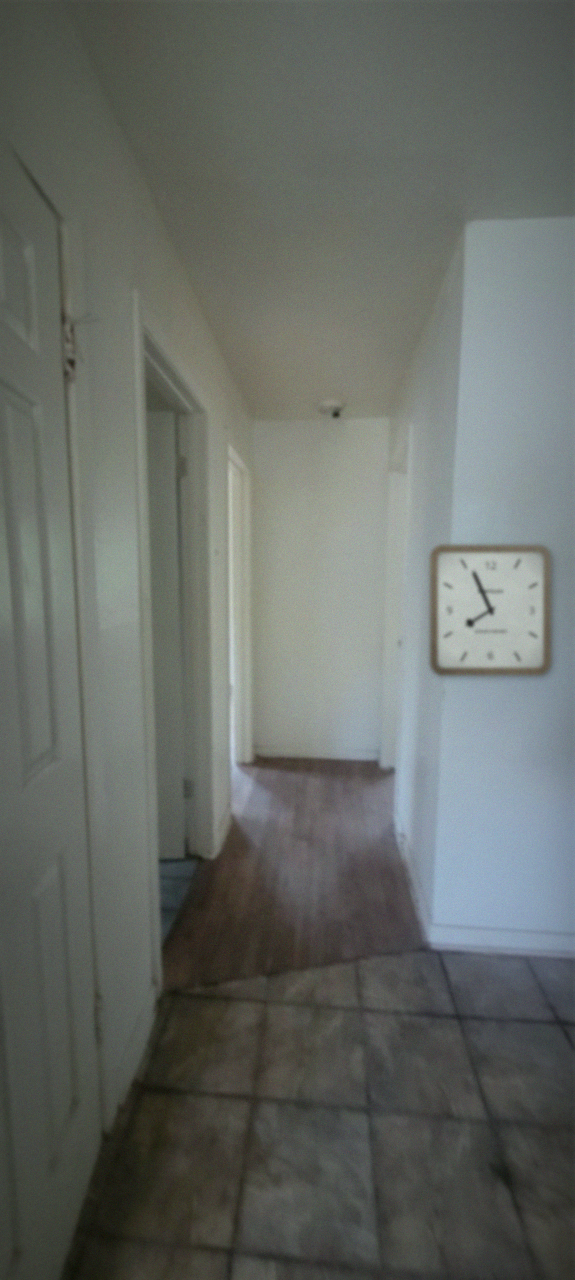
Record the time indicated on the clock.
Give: 7:56
